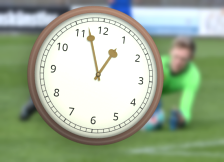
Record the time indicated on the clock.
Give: 12:57
